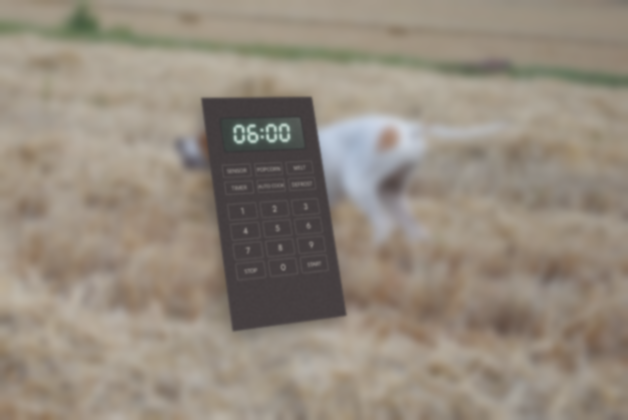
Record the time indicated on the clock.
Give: 6:00
